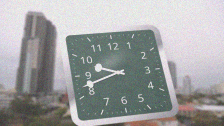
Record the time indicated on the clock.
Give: 9:42
